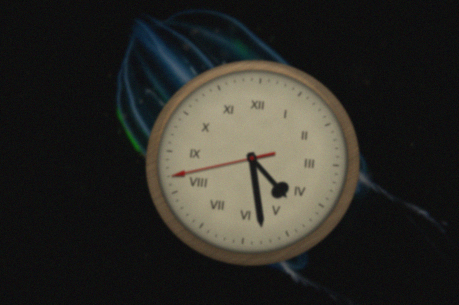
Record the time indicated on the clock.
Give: 4:27:42
